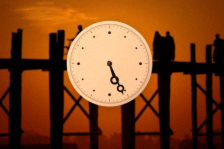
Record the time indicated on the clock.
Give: 5:26
